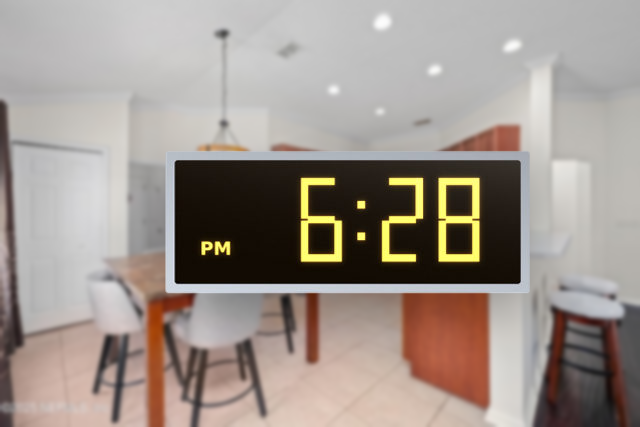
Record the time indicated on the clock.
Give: 6:28
